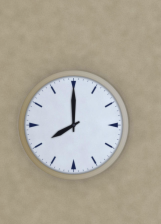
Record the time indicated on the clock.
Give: 8:00
